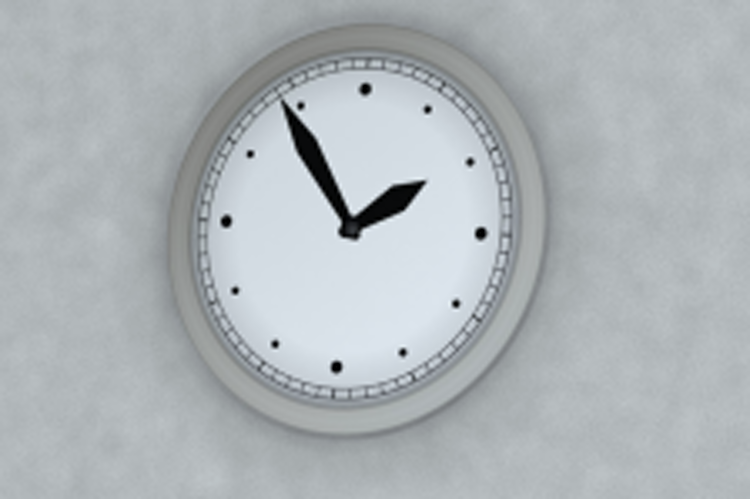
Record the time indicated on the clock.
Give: 1:54
